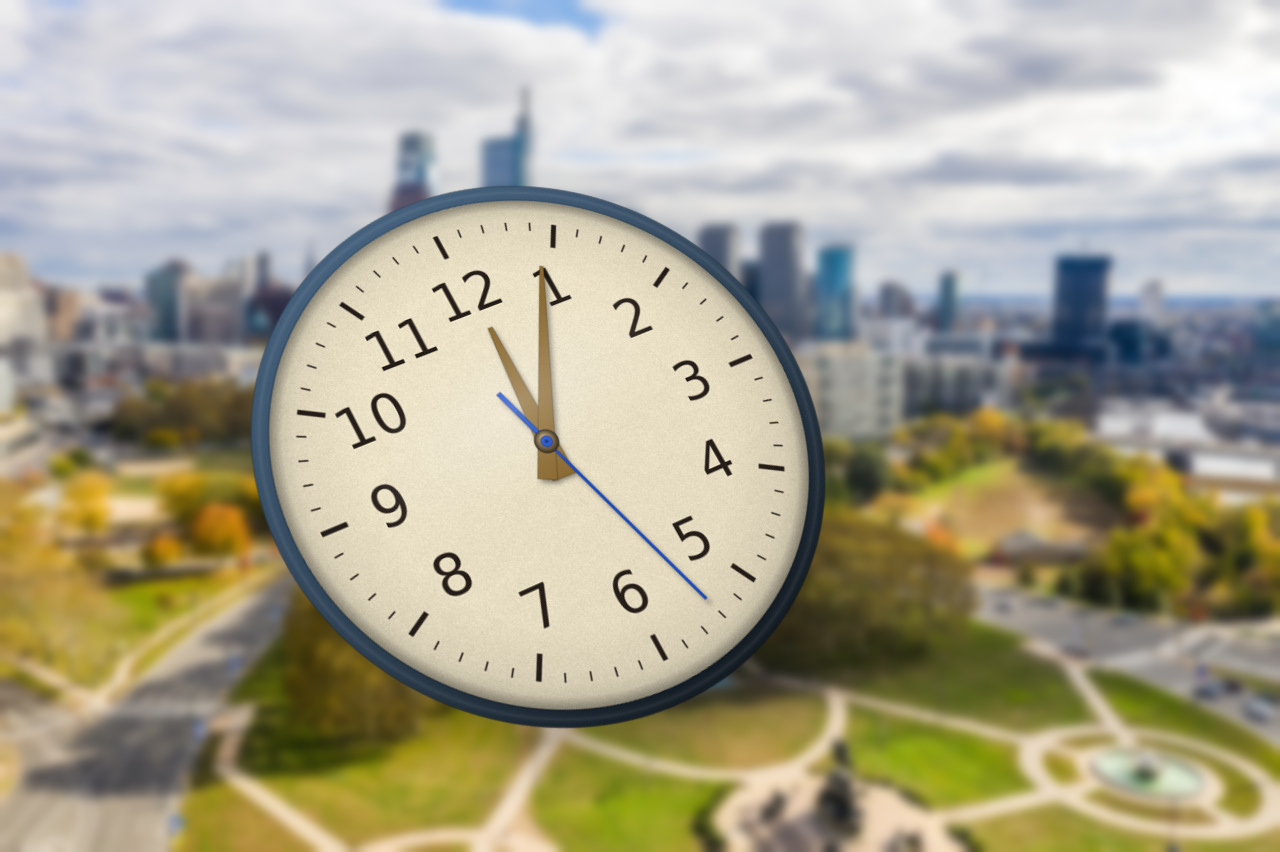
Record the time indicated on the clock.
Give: 12:04:27
